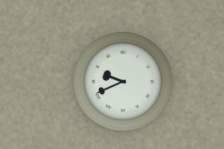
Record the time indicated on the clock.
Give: 9:41
